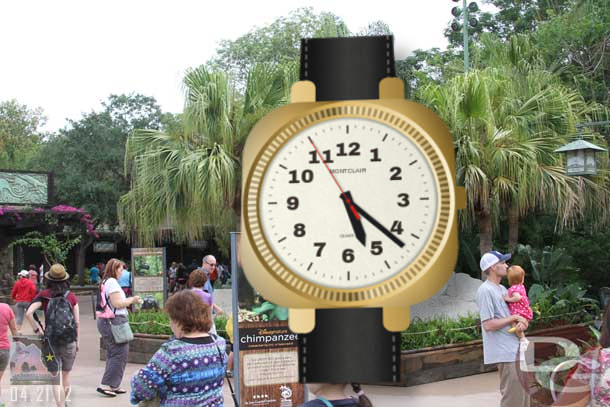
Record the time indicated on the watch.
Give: 5:21:55
